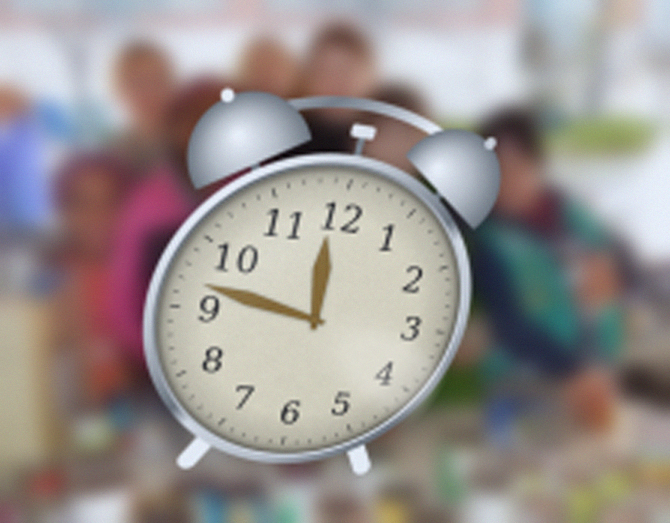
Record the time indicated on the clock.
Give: 11:47
